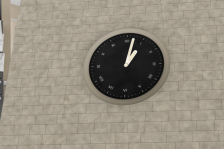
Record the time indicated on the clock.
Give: 1:02
